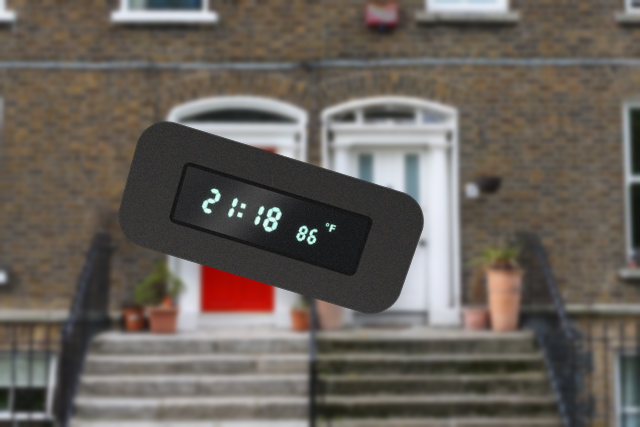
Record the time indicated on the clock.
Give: 21:18
